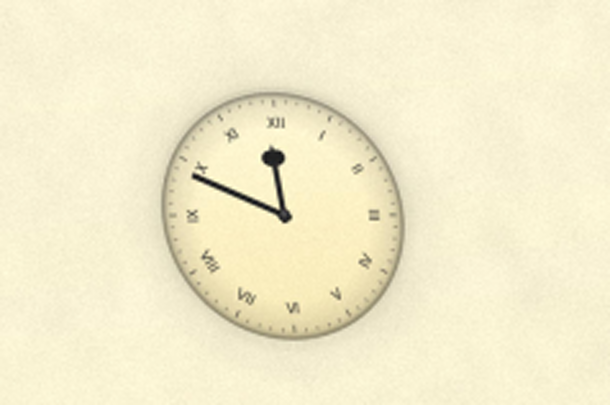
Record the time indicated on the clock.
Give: 11:49
